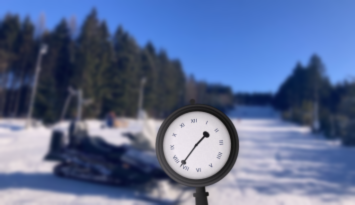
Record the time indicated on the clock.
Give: 1:37
